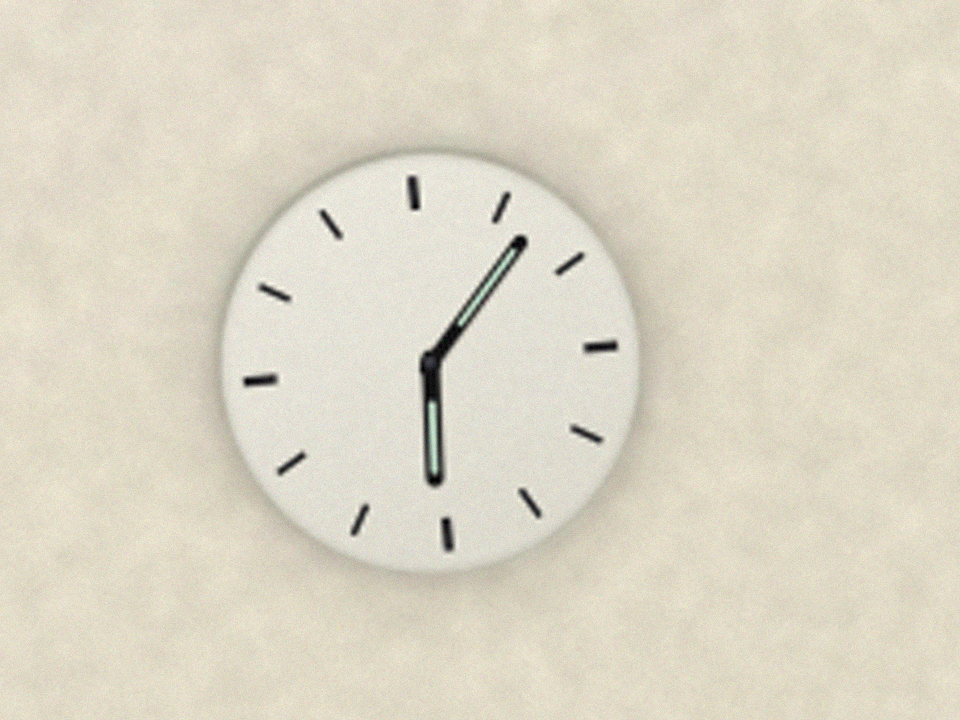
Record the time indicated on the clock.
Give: 6:07
